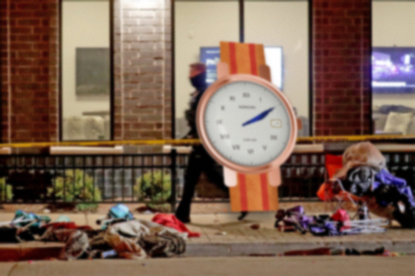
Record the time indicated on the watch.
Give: 2:10
